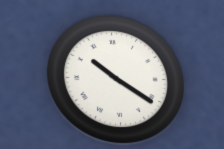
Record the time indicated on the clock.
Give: 10:21
